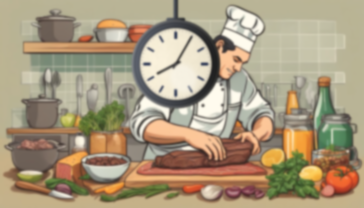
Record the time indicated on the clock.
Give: 8:05
